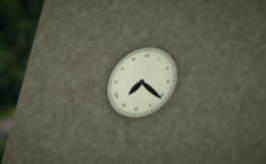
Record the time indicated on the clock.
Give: 7:21
